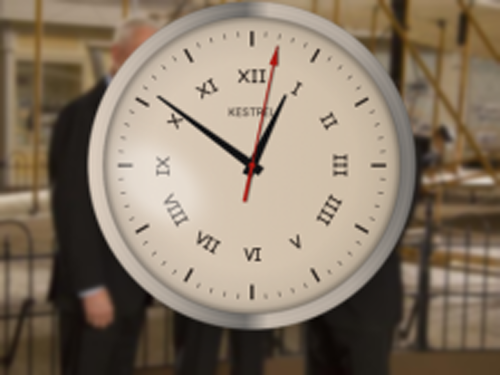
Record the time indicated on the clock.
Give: 12:51:02
